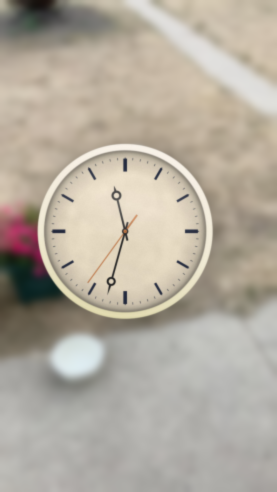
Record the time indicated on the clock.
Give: 11:32:36
